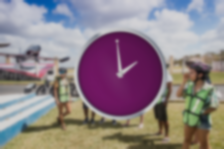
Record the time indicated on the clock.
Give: 2:00
